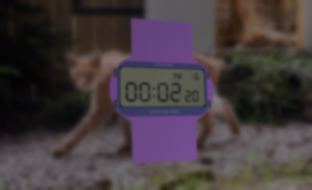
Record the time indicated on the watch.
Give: 0:02:20
